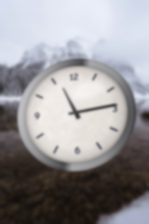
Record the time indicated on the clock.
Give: 11:14
